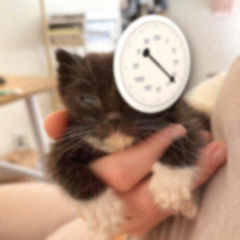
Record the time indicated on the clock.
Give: 10:22
